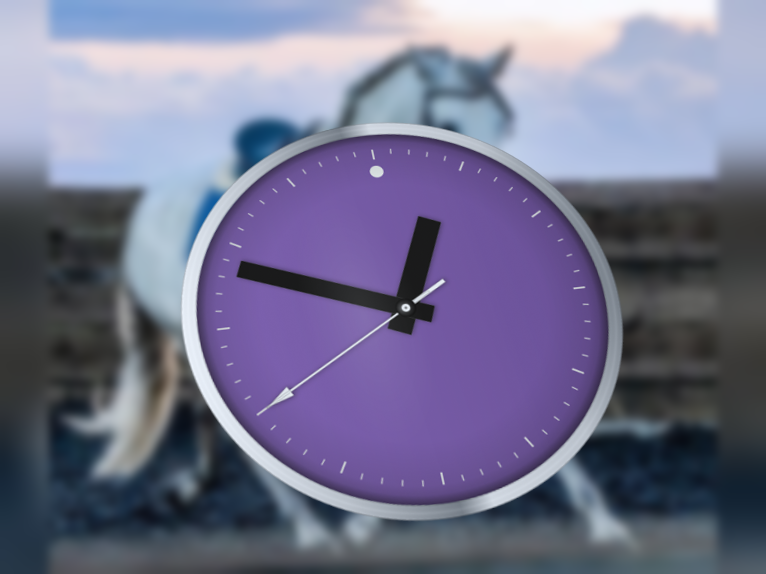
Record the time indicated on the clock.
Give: 12:48:40
